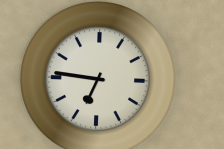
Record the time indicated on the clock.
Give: 6:46
